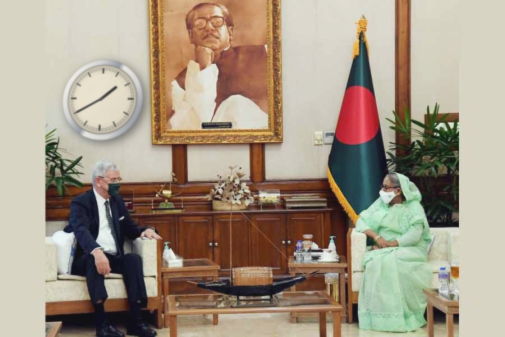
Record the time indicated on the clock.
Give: 1:40
